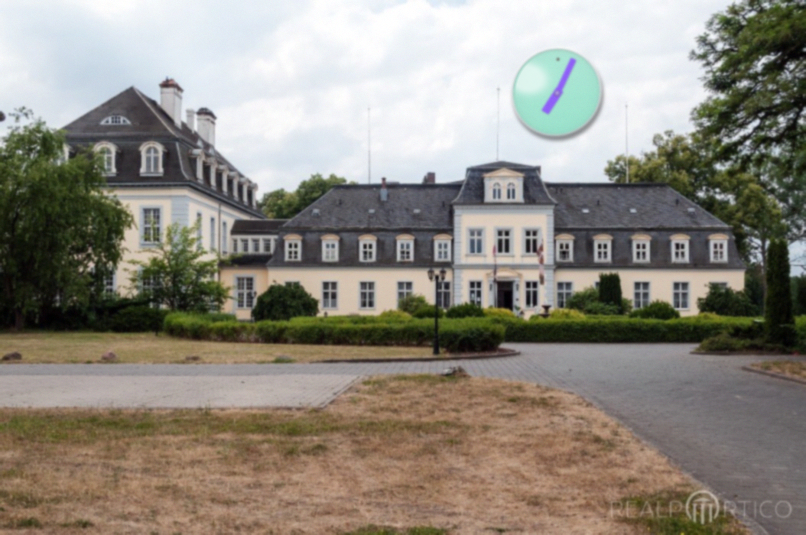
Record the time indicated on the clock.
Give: 7:04
